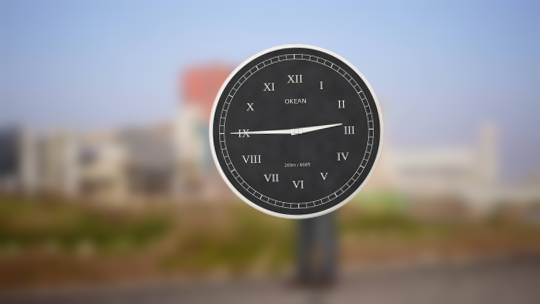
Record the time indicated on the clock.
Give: 2:45
